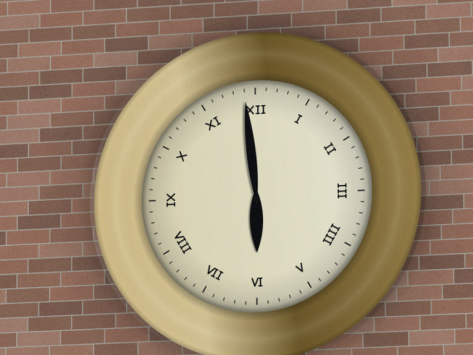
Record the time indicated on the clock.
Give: 5:59
